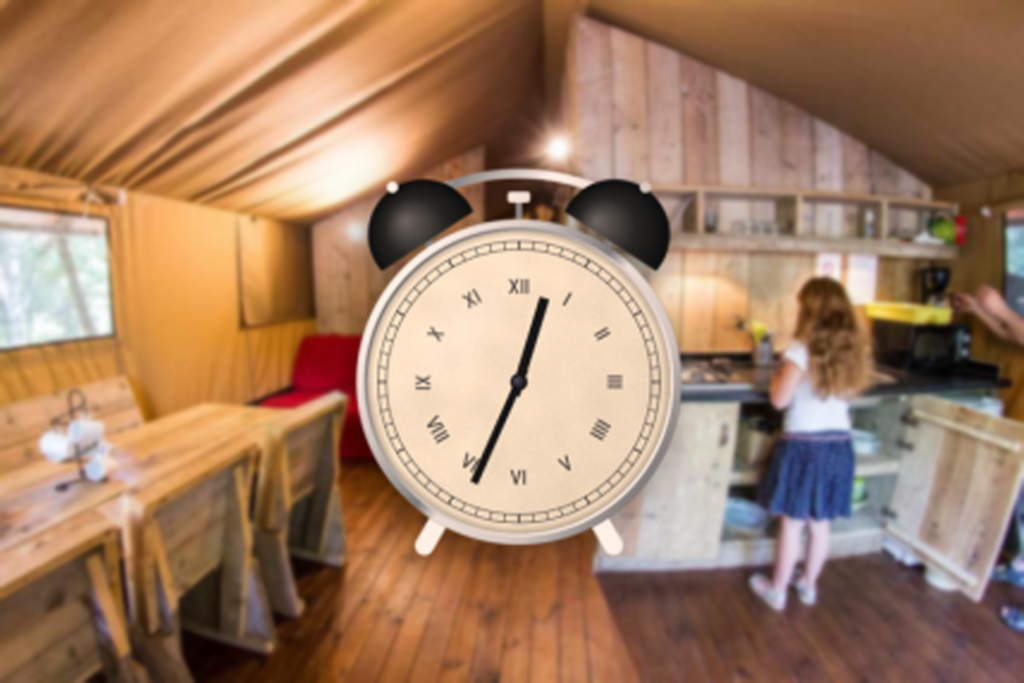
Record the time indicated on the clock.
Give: 12:34
